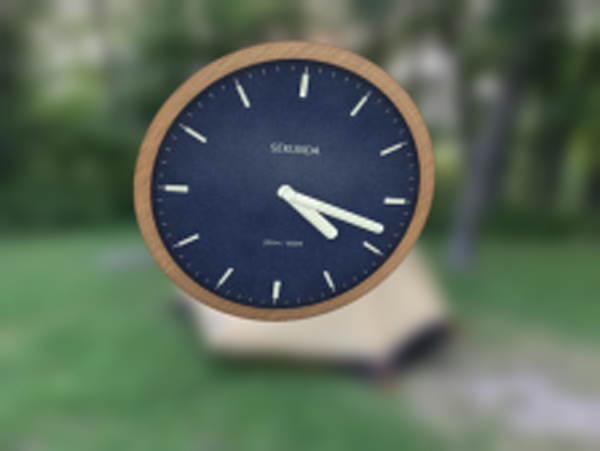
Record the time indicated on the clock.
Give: 4:18
